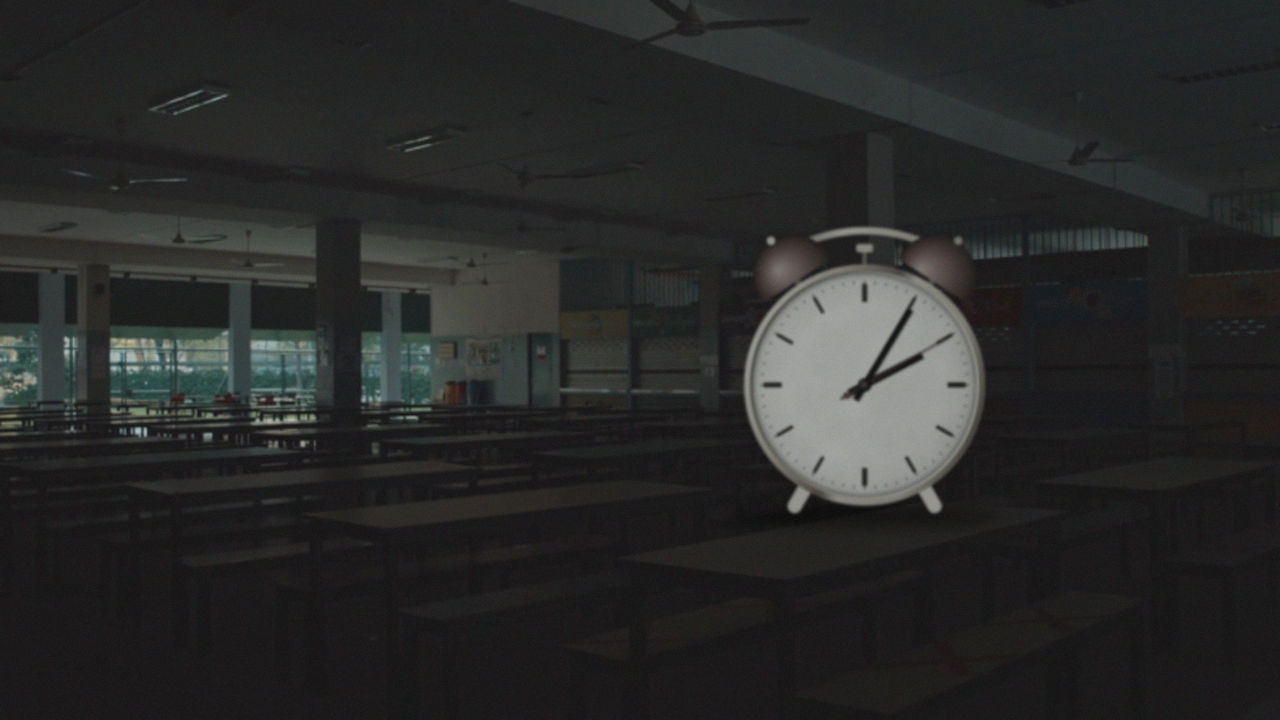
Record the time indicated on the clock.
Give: 2:05:10
